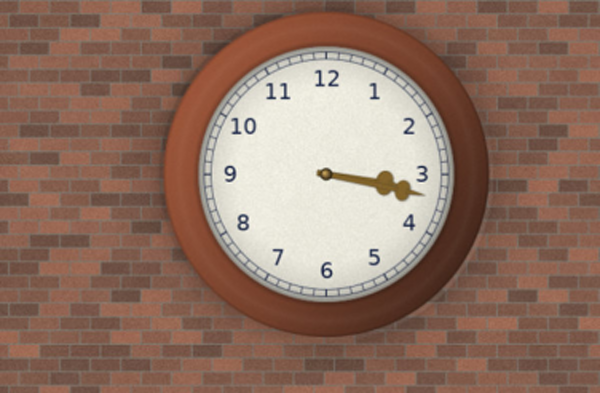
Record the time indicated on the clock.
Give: 3:17
